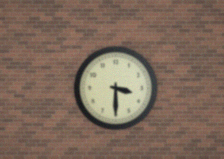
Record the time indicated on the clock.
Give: 3:30
